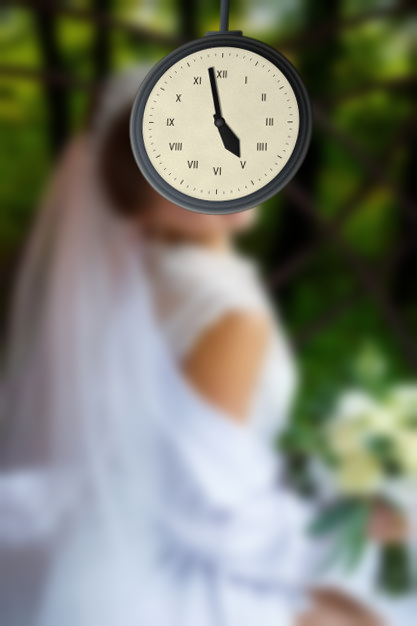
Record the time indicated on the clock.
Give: 4:58
